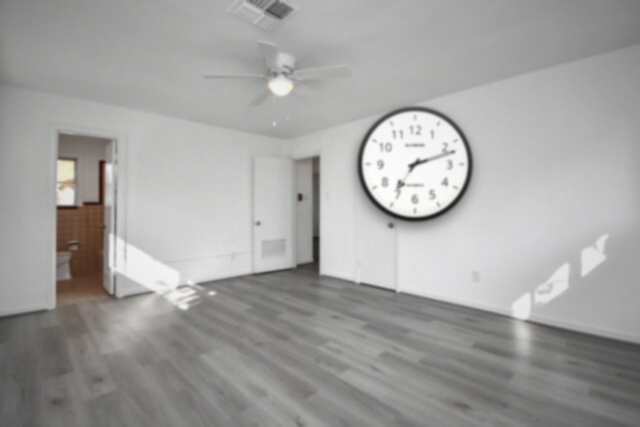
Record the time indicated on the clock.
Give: 7:12
